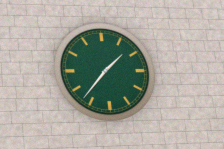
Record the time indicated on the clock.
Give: 1:37
